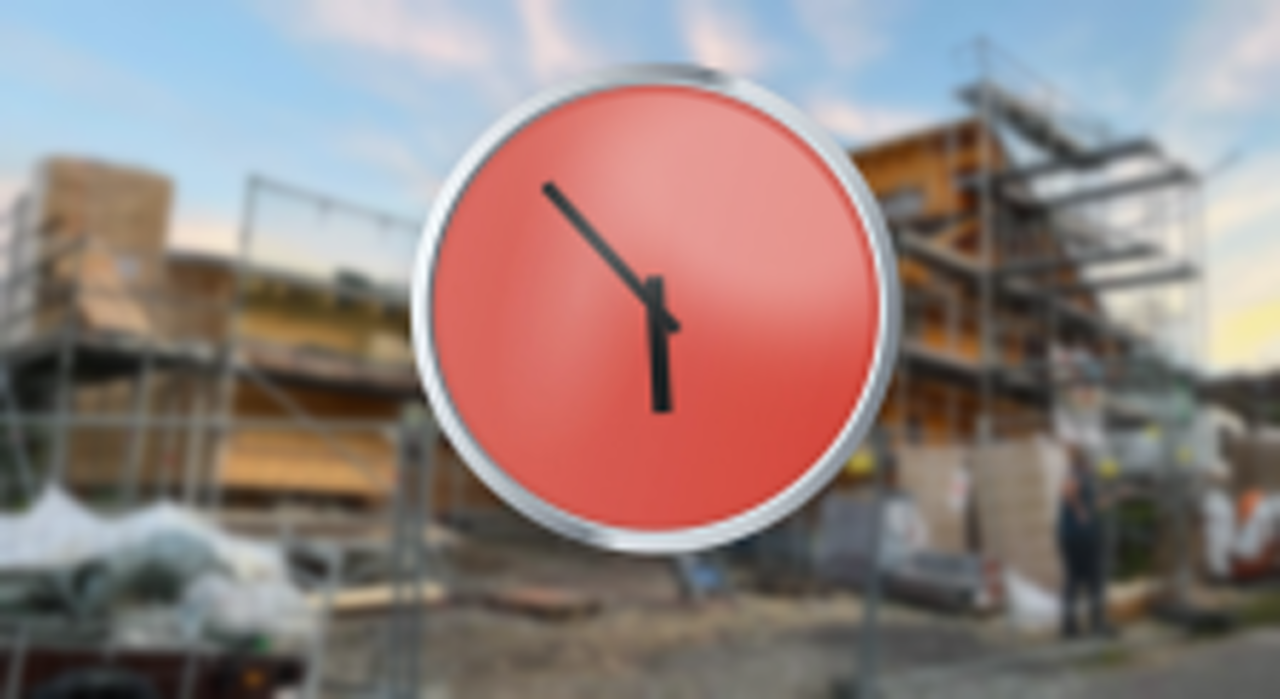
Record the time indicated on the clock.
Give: 5:53
